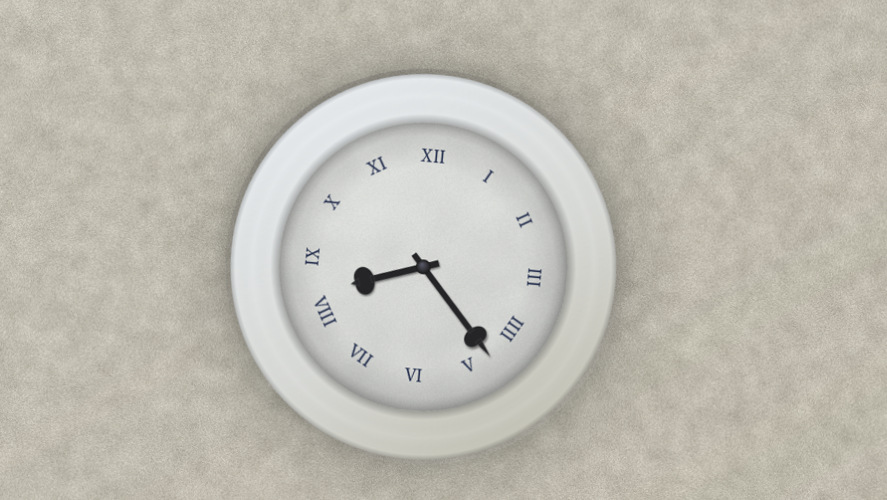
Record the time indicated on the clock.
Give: 8:23
